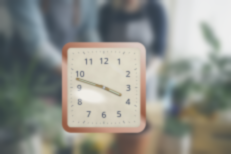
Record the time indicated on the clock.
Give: 3:48
